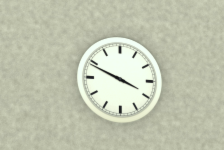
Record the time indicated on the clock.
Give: 3:49
